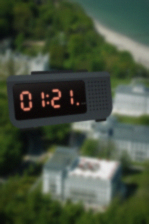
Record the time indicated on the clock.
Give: 1:21
